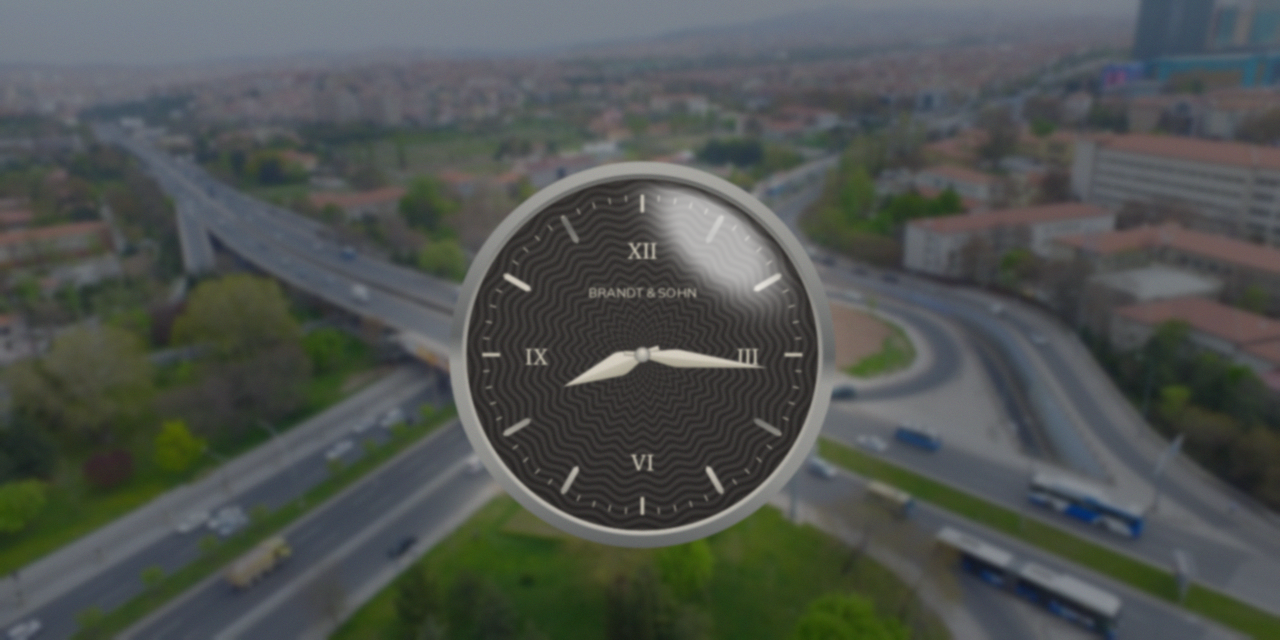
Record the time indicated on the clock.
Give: 8:16
